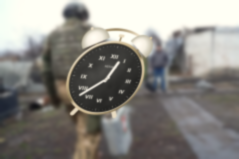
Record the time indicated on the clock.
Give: 12:38
